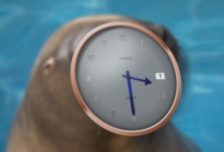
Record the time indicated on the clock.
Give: 3:30
